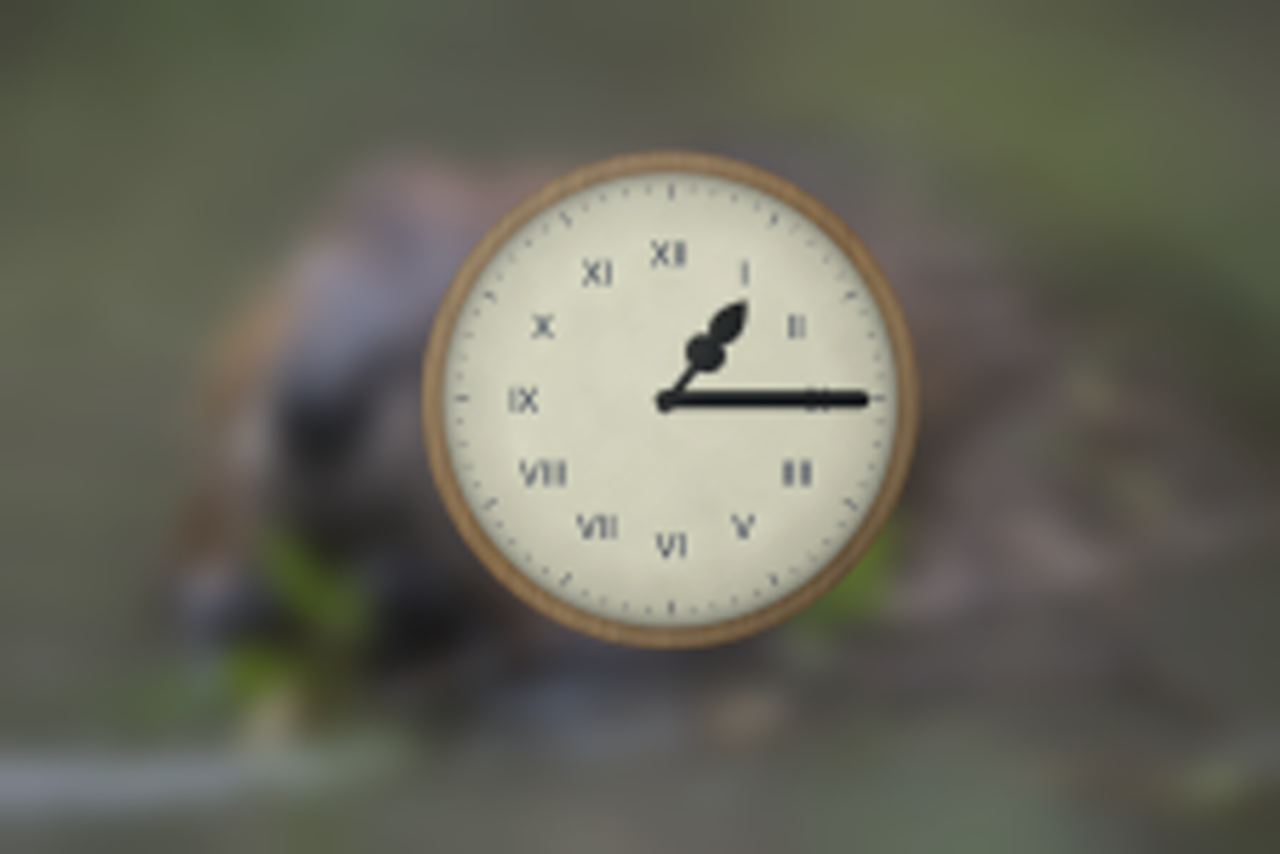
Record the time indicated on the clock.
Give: 1:15
